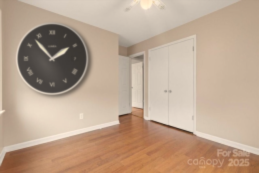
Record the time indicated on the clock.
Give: 1:53
